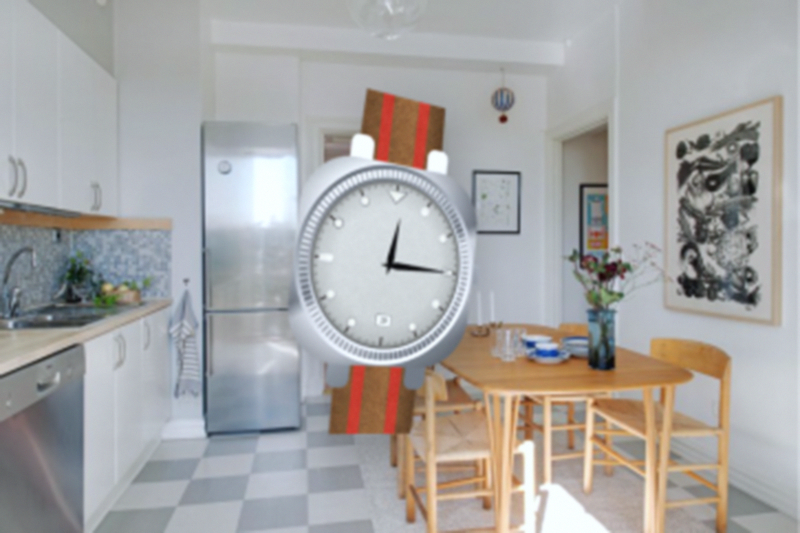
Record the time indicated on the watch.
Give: 12:15
